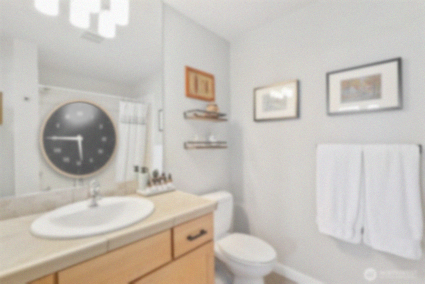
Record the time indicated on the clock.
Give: 5:45
